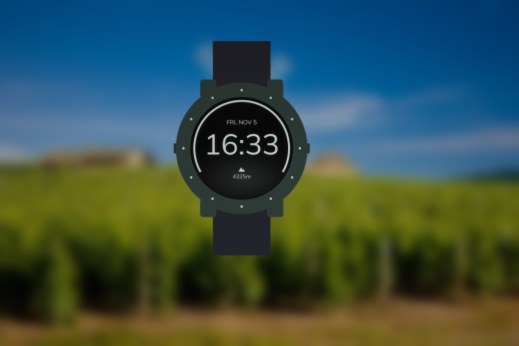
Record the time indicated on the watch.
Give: 16:33
